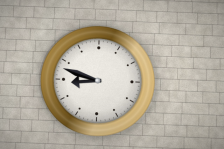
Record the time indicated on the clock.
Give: 8:48
